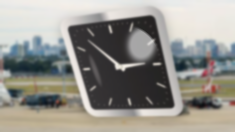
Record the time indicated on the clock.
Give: 2:53
